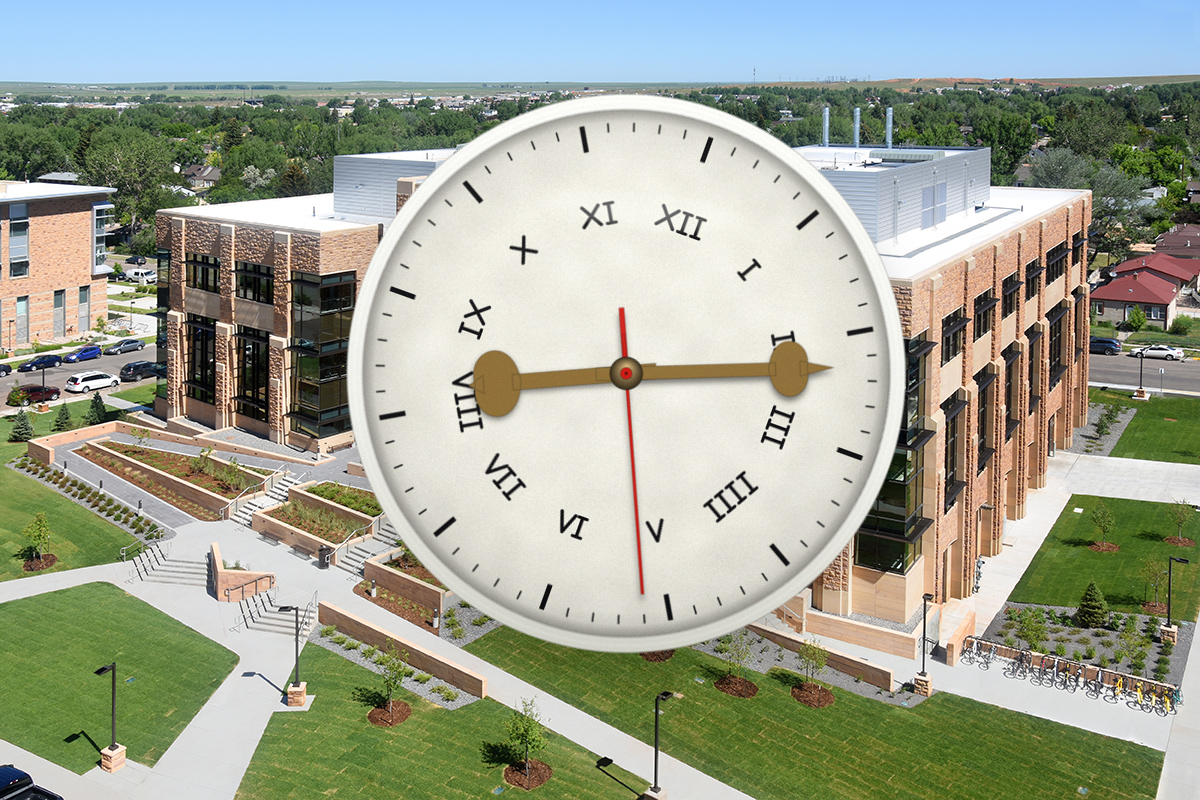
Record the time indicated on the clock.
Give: 8:11:26
